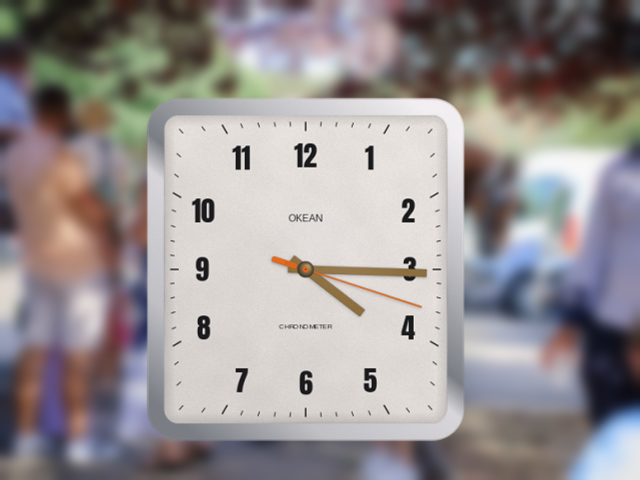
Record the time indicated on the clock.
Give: 4:15:18
